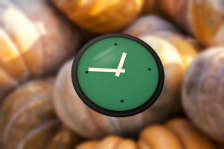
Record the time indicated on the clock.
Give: 12:46
